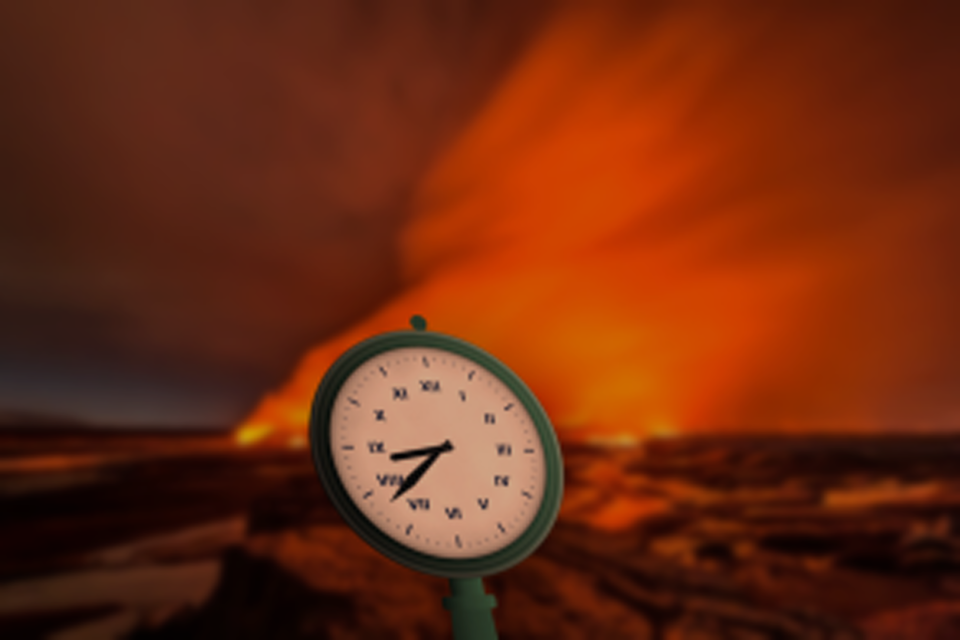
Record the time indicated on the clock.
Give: 8:38
